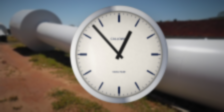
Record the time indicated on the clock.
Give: 12:53
